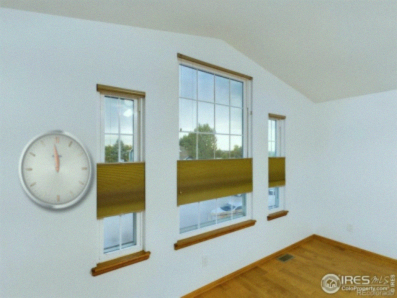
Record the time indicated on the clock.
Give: 11:59
